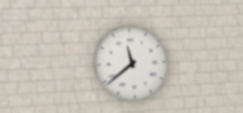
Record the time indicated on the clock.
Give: 11:39
